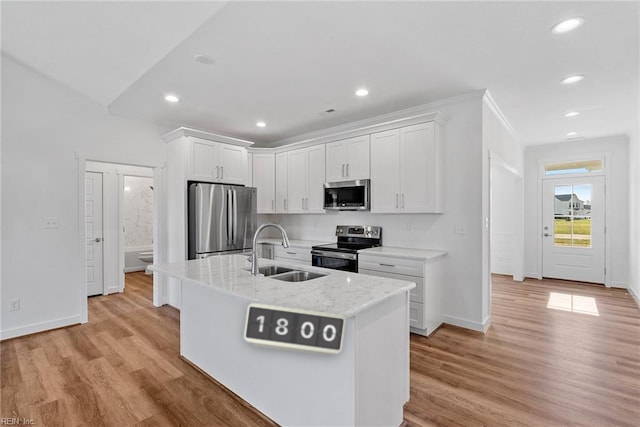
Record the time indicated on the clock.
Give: 18:00
